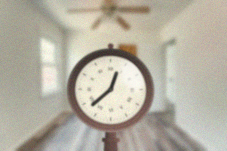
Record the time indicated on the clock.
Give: 12:38
